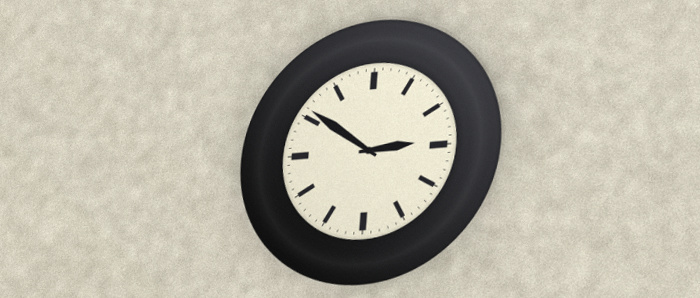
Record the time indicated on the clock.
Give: 2:51
